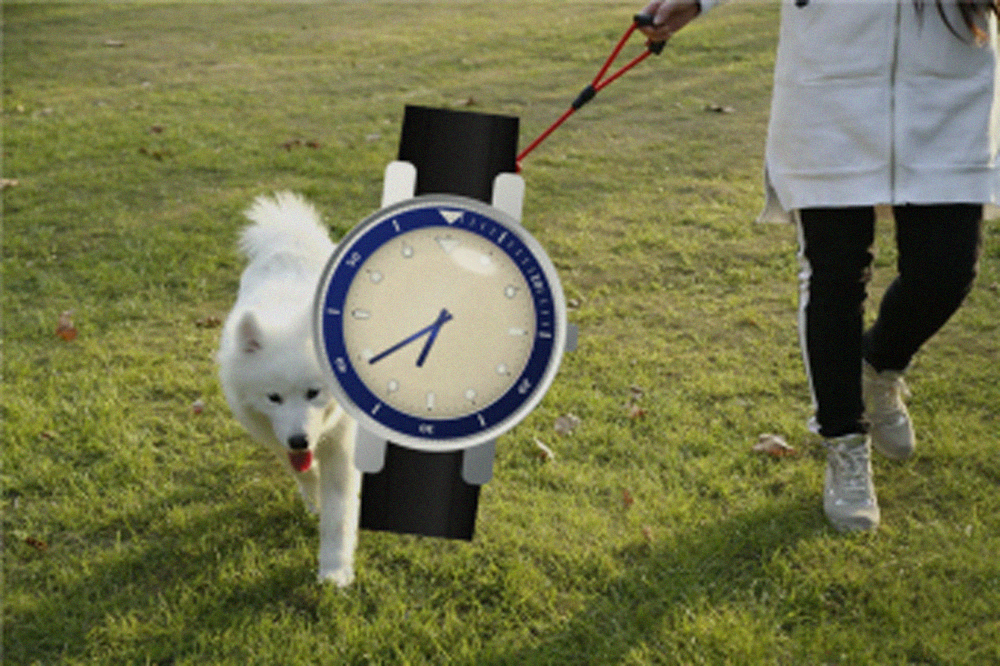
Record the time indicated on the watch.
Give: 6:39
